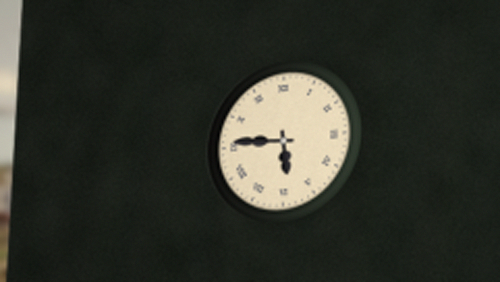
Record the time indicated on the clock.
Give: 5:46
